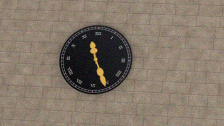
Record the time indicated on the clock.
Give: 11:26
